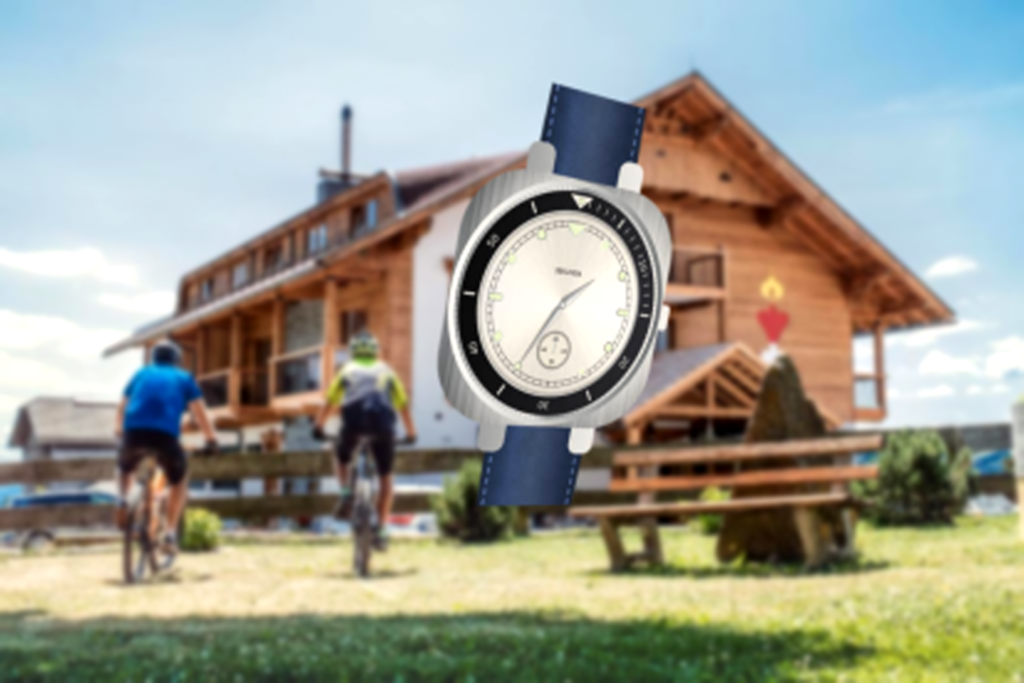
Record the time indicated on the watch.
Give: 1:35
